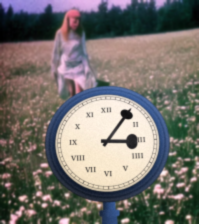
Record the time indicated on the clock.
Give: 3:06
